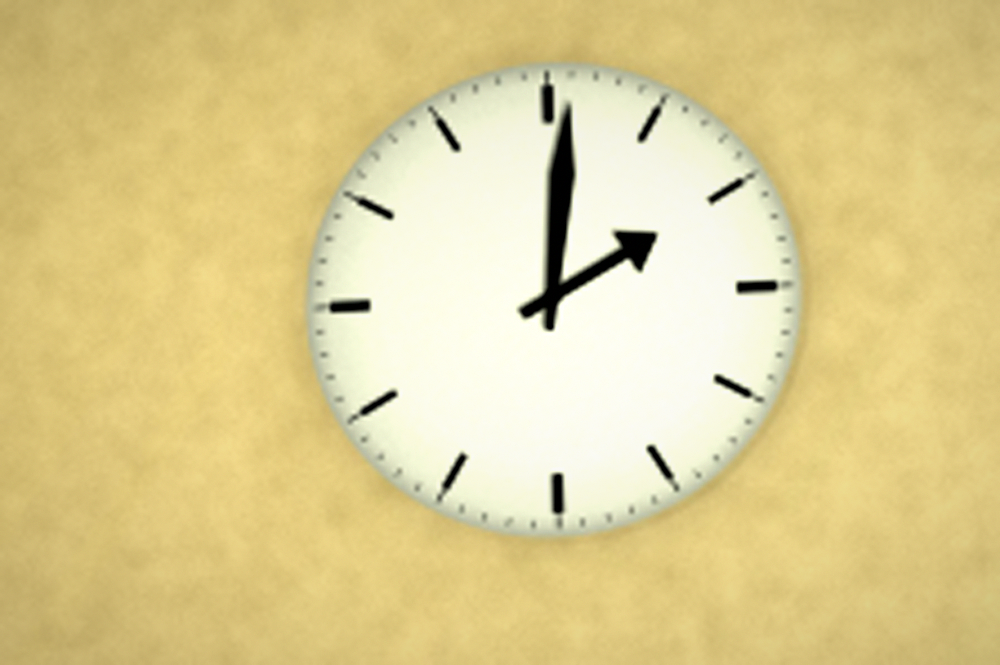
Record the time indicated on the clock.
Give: 2:01
